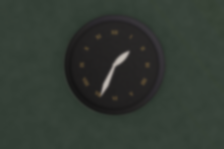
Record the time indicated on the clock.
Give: 1:34
